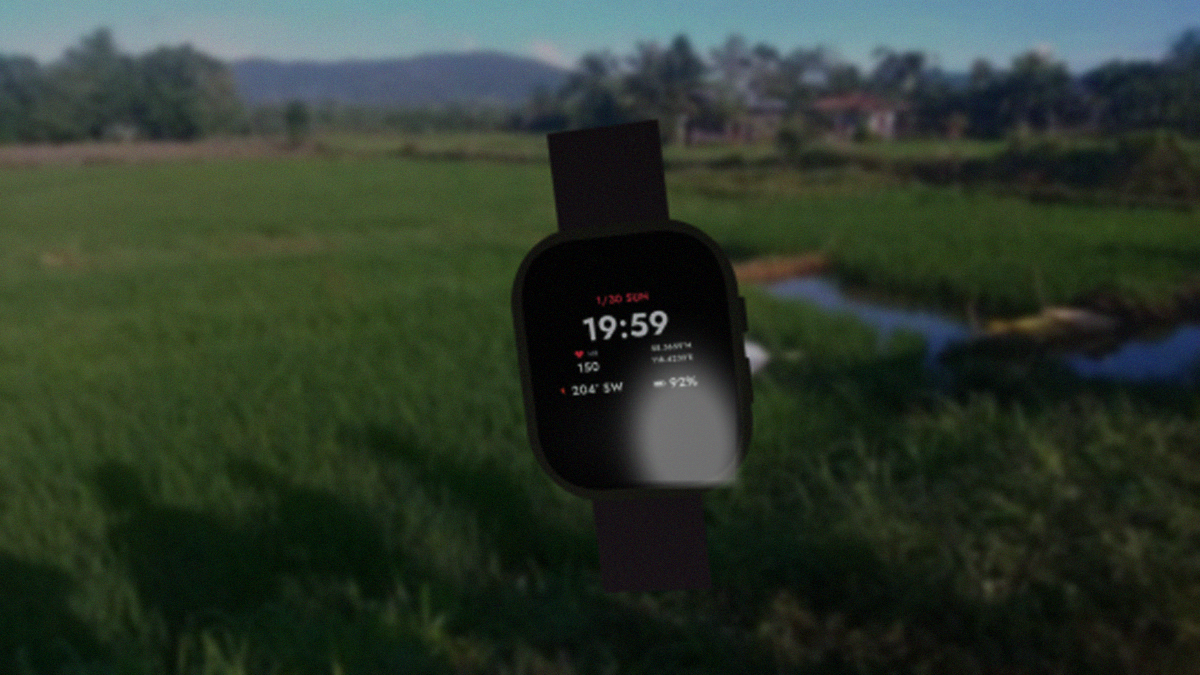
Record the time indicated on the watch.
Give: 19:59
